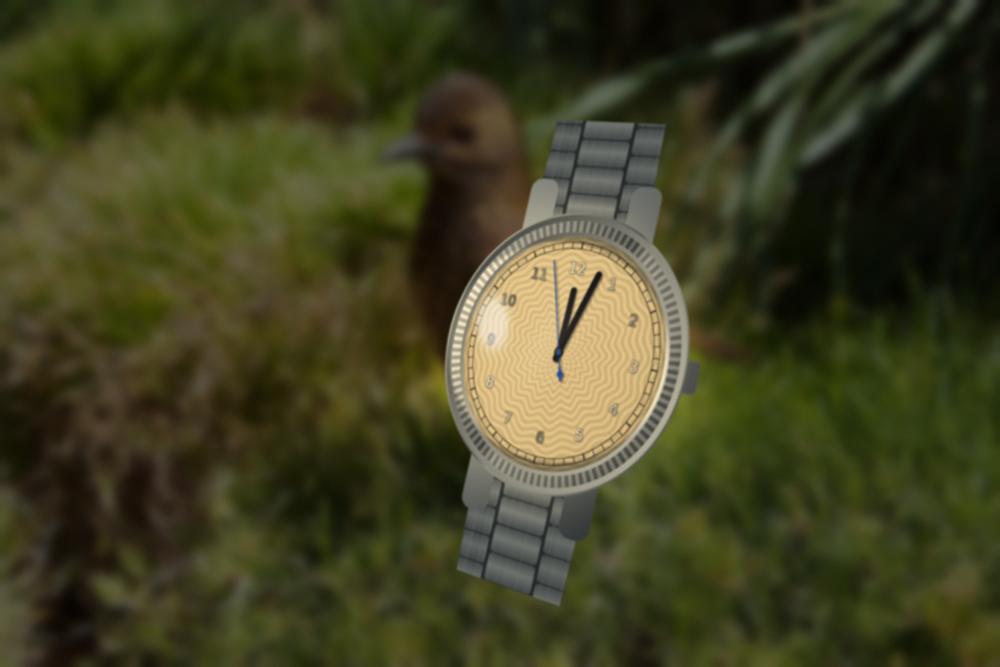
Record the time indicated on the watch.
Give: 12:02:57
